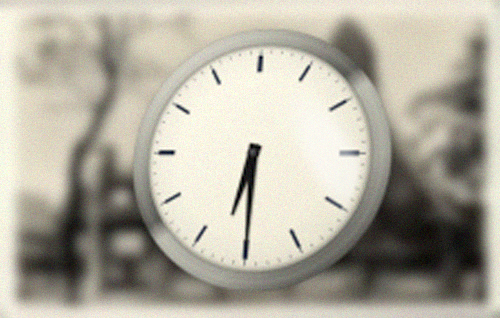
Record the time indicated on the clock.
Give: 6:30
